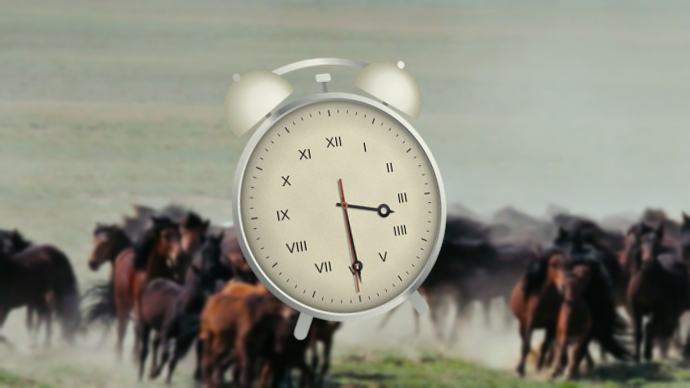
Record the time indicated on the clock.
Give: 3:29:30
